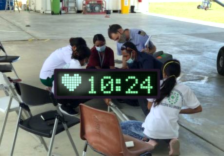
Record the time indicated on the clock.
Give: 10:24
